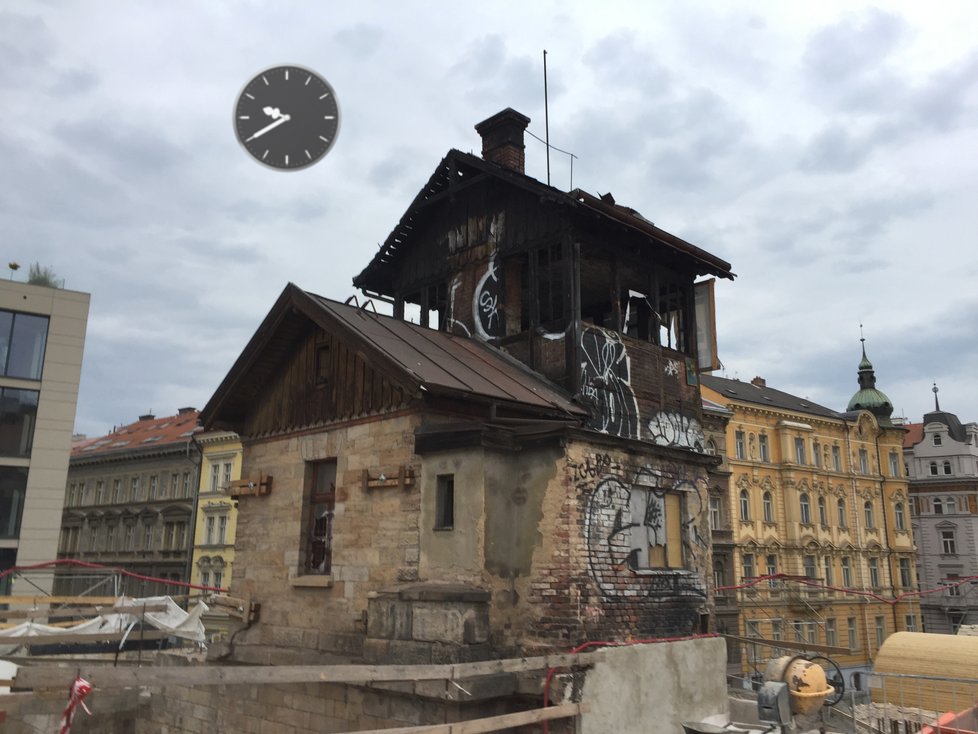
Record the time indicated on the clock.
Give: 9:40
